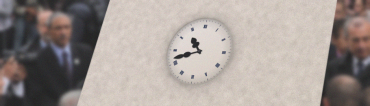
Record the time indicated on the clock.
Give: 10:42
